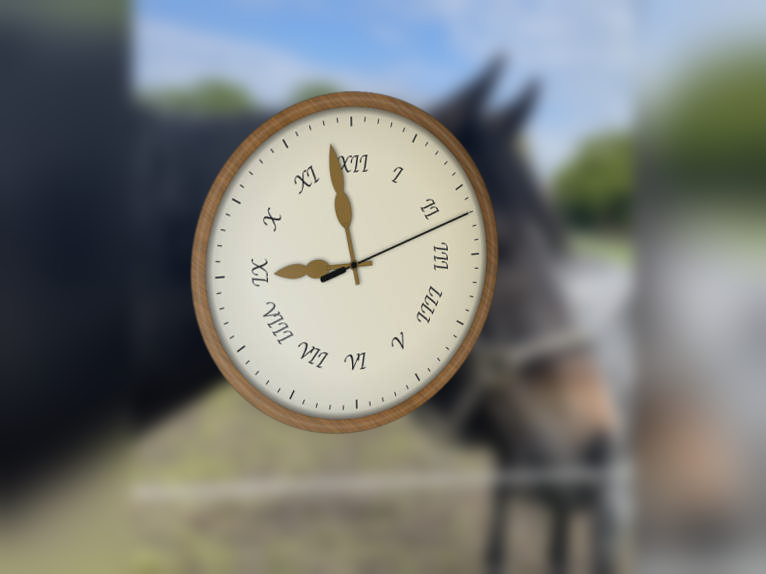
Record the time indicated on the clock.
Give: 8:58:12
